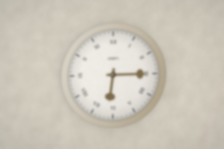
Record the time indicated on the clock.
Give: 6:15
